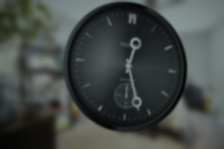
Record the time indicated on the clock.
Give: 12:27
